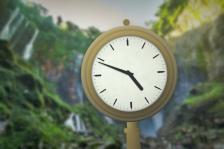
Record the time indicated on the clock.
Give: 4:49
